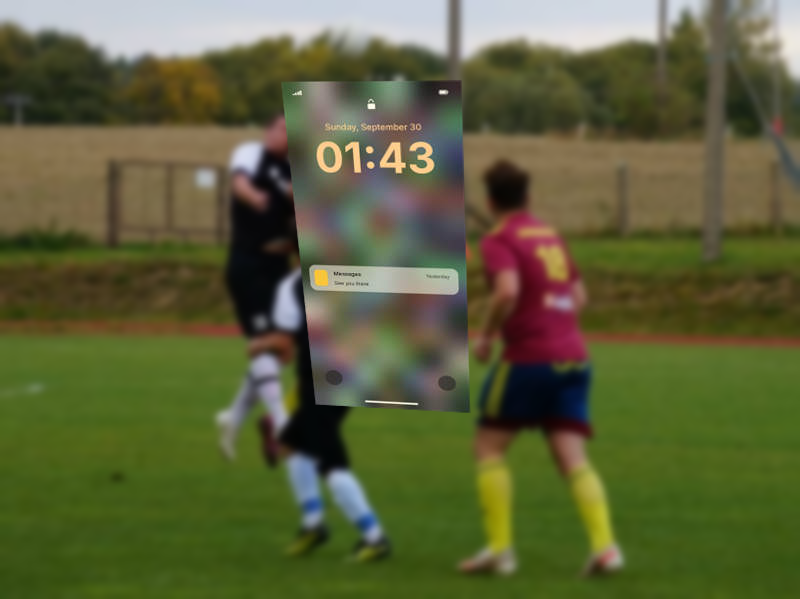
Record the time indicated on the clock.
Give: 1:43
